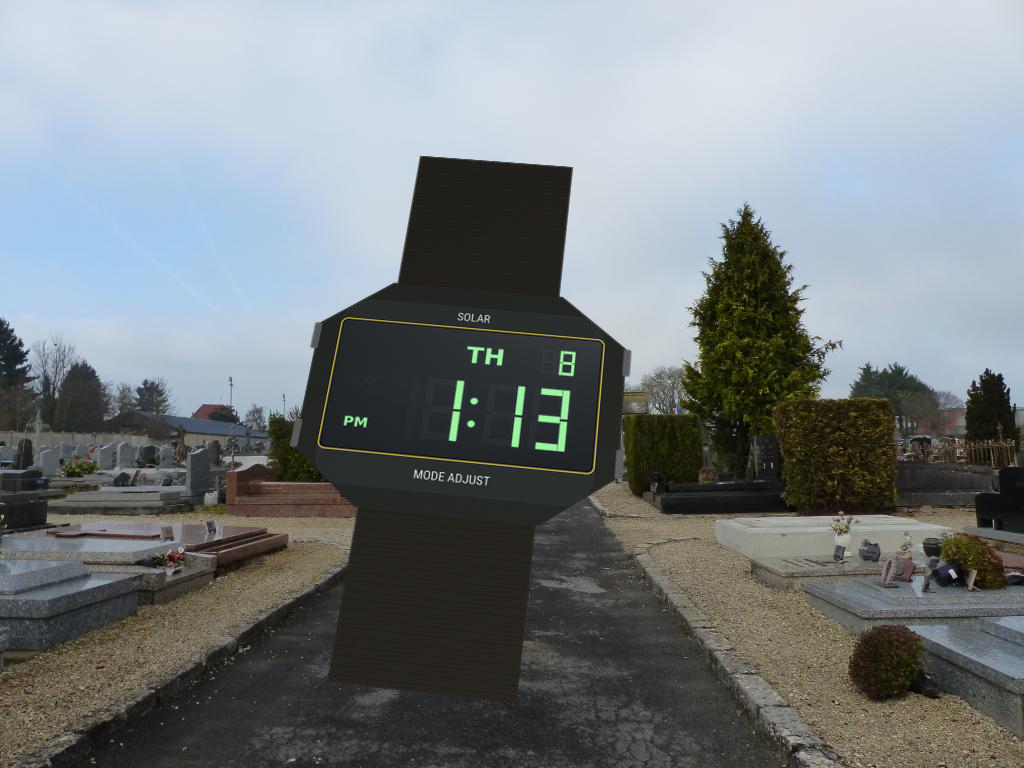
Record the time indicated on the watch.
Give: 1:13
